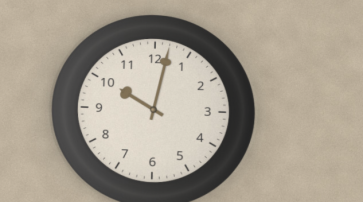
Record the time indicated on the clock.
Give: 10:02
